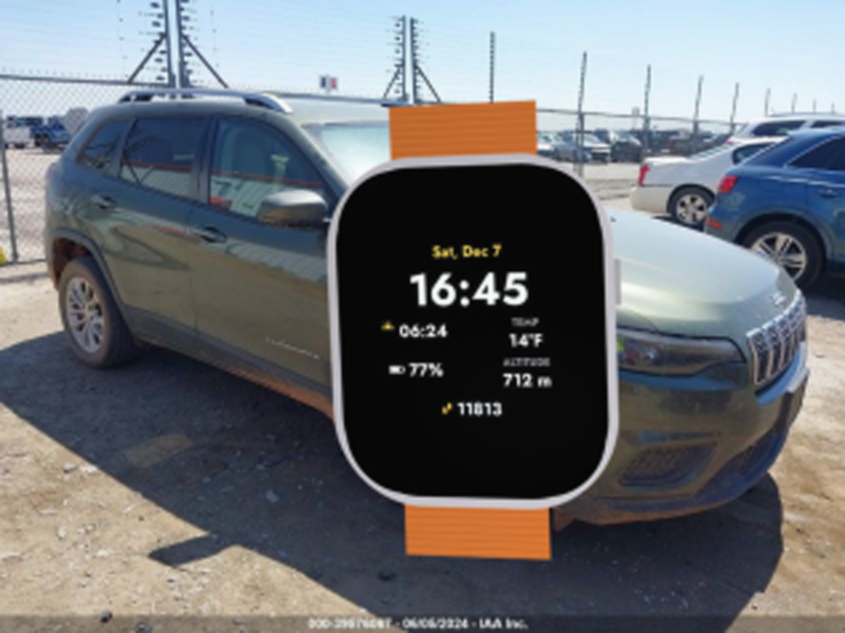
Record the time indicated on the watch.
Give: 16:45
